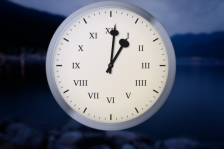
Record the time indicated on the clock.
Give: 1:01
